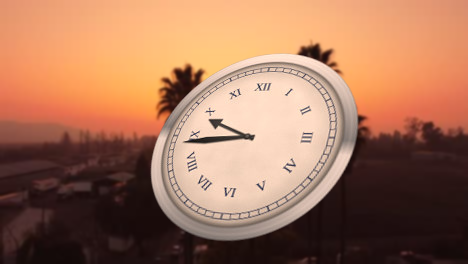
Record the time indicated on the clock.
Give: 9:44
